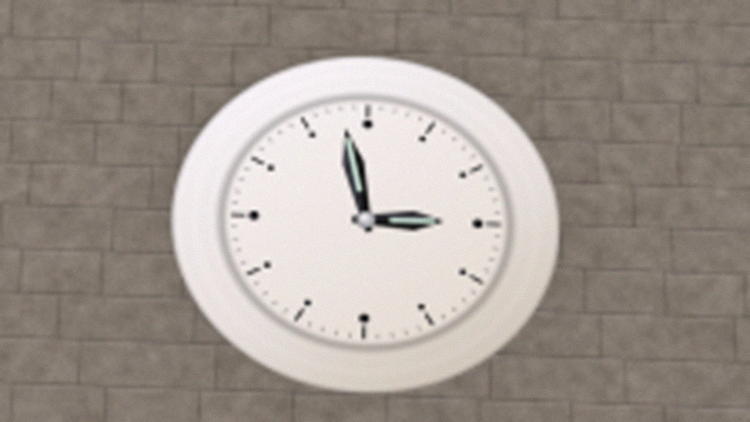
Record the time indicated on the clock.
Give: 2:58
